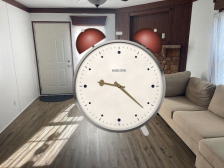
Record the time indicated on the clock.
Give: 9:22
